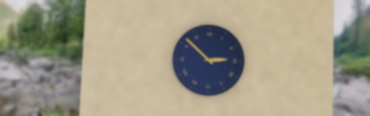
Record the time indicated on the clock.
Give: 2:52
